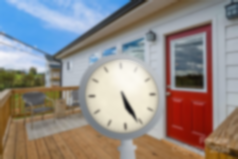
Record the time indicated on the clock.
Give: 5:26
